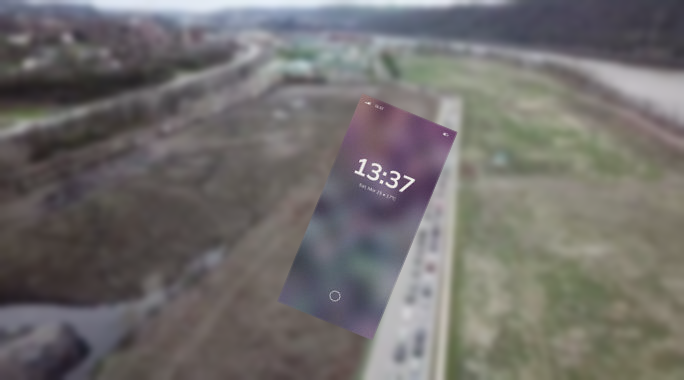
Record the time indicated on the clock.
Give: 13:37
